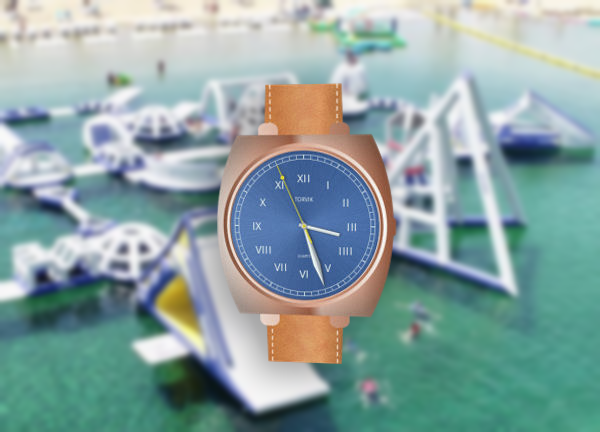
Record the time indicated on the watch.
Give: 3:26:56
